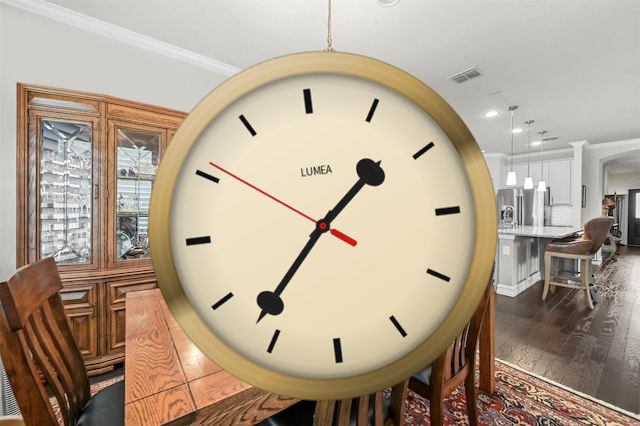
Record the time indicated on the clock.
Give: 1:36:51
